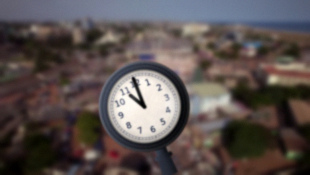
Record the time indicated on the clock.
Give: 11:00
